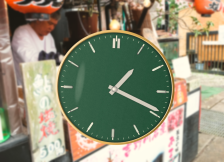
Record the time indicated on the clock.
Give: 1:19
